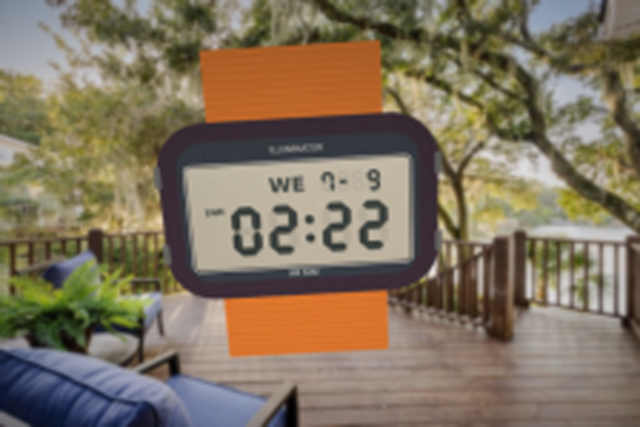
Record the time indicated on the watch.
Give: 2:22
